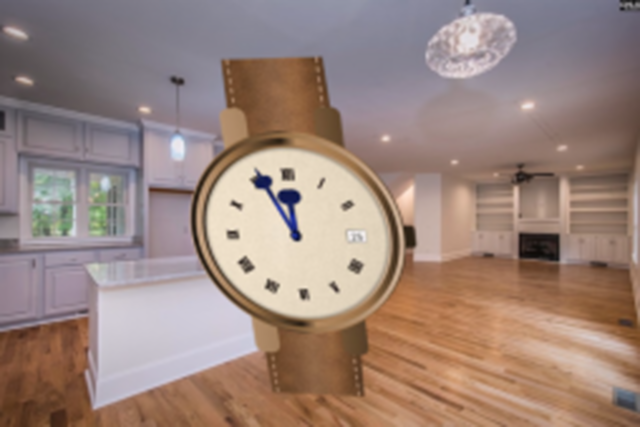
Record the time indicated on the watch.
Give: 11:56
